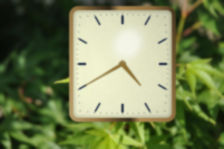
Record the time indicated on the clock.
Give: 4:40
